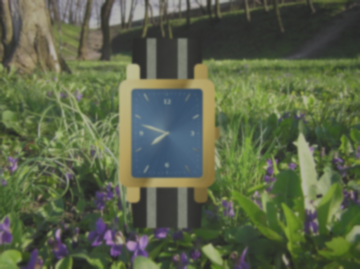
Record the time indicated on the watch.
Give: 7:48
